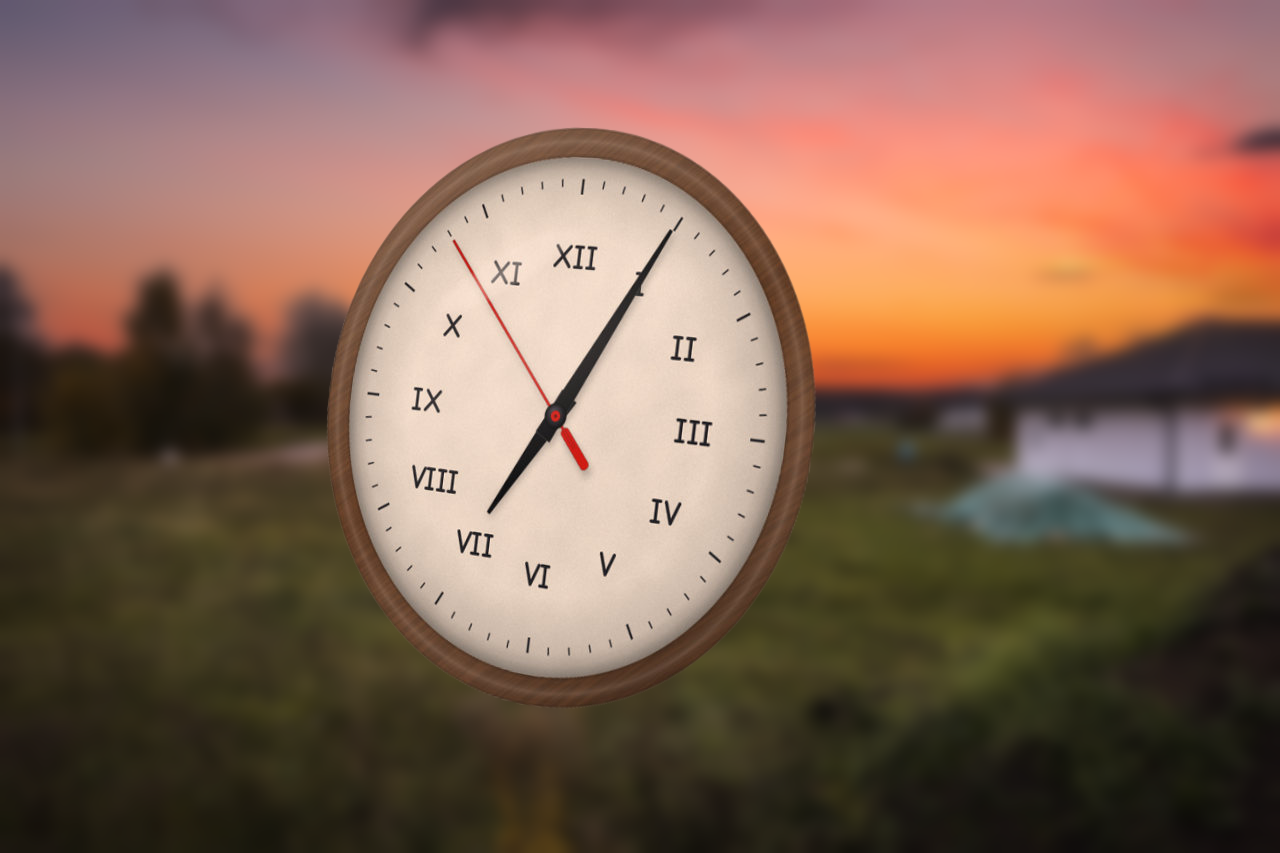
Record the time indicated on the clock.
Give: 7:04:53
